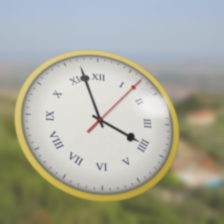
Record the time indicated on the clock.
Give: 3:57:07
